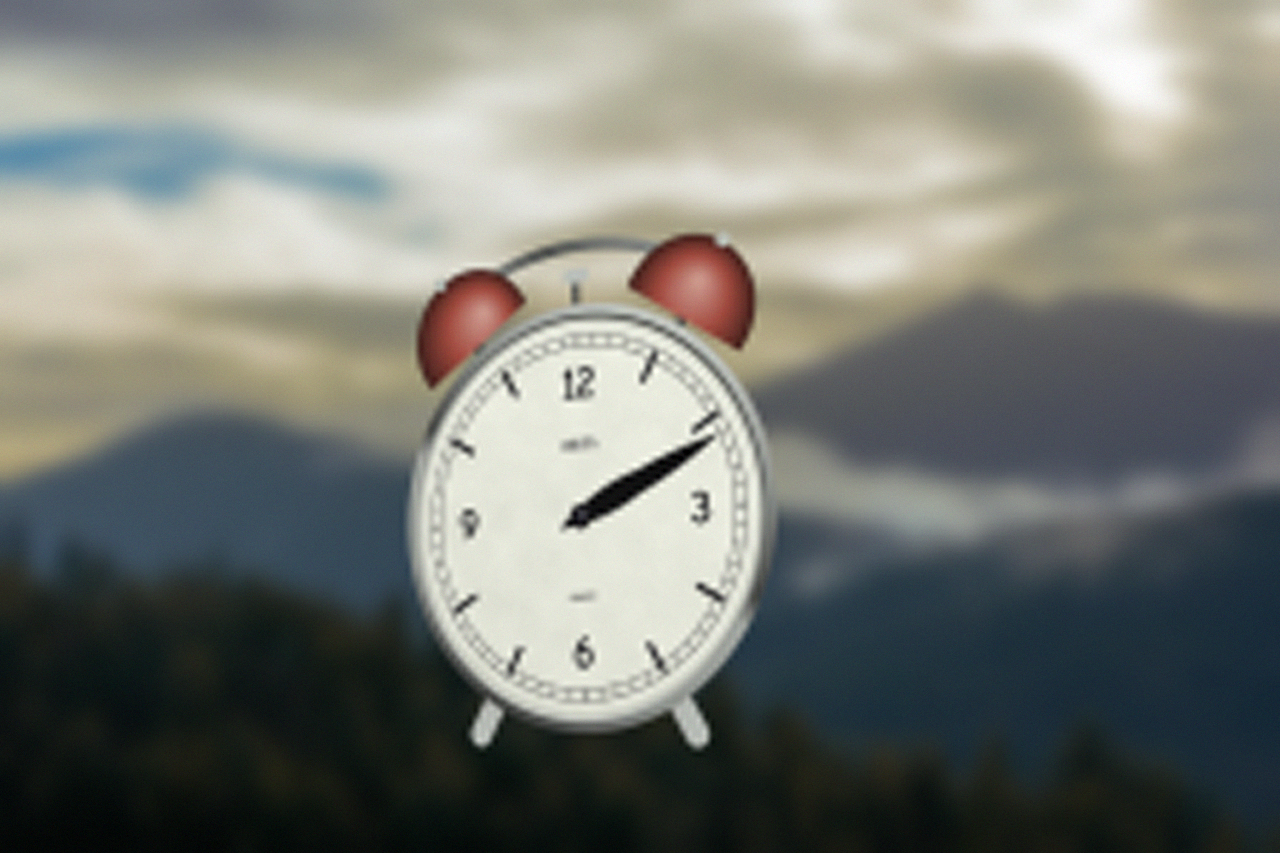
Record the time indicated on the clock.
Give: 2:11
